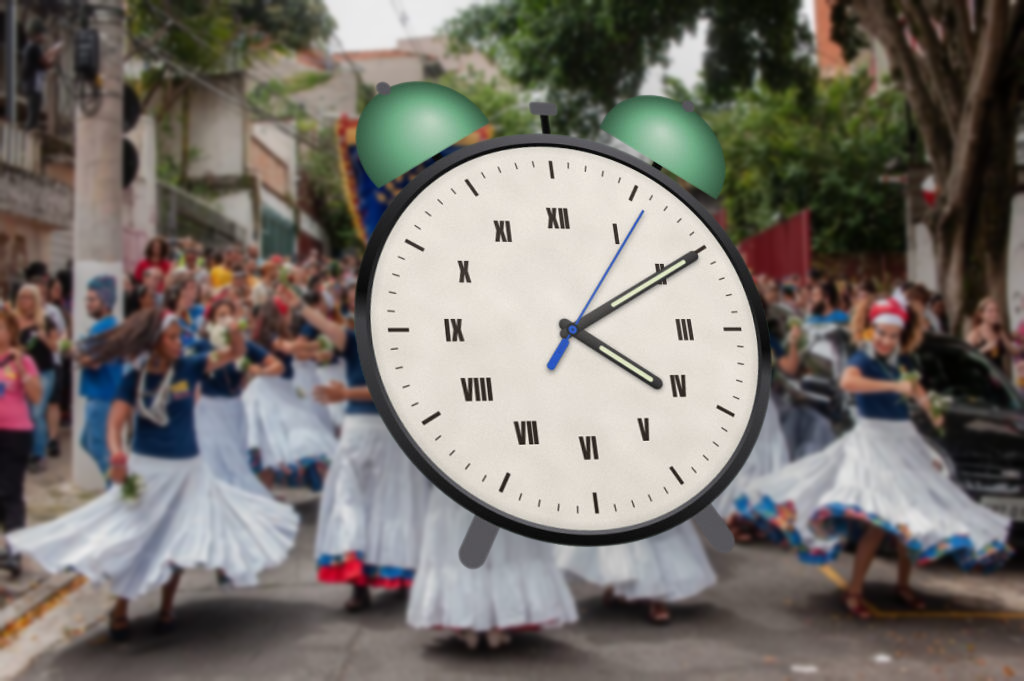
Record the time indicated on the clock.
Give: 4:10:06
